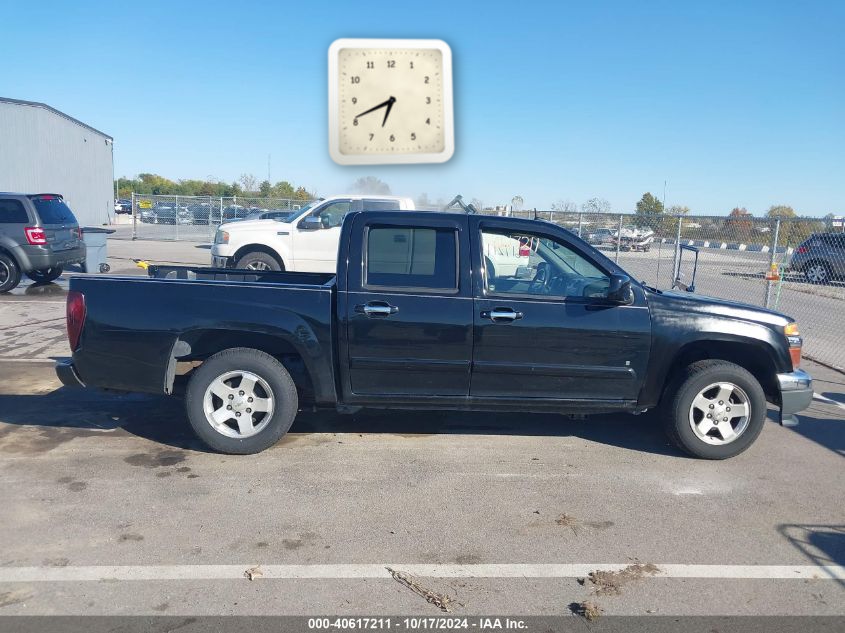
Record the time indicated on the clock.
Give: 6:41
